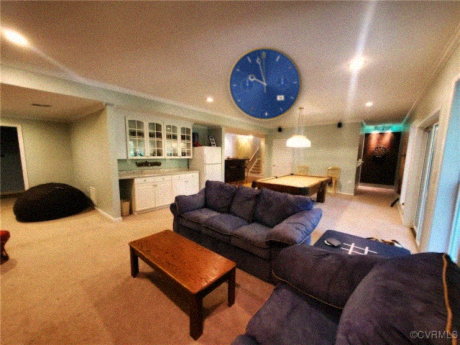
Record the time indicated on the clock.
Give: 9:58
